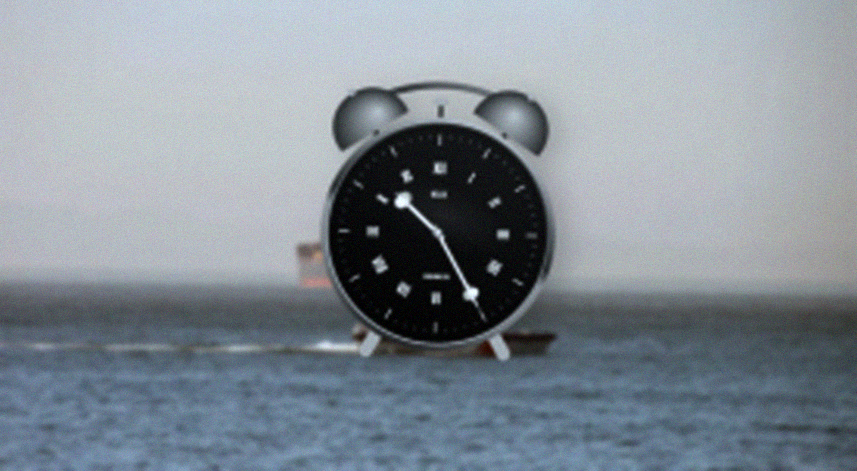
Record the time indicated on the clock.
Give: 10:25
